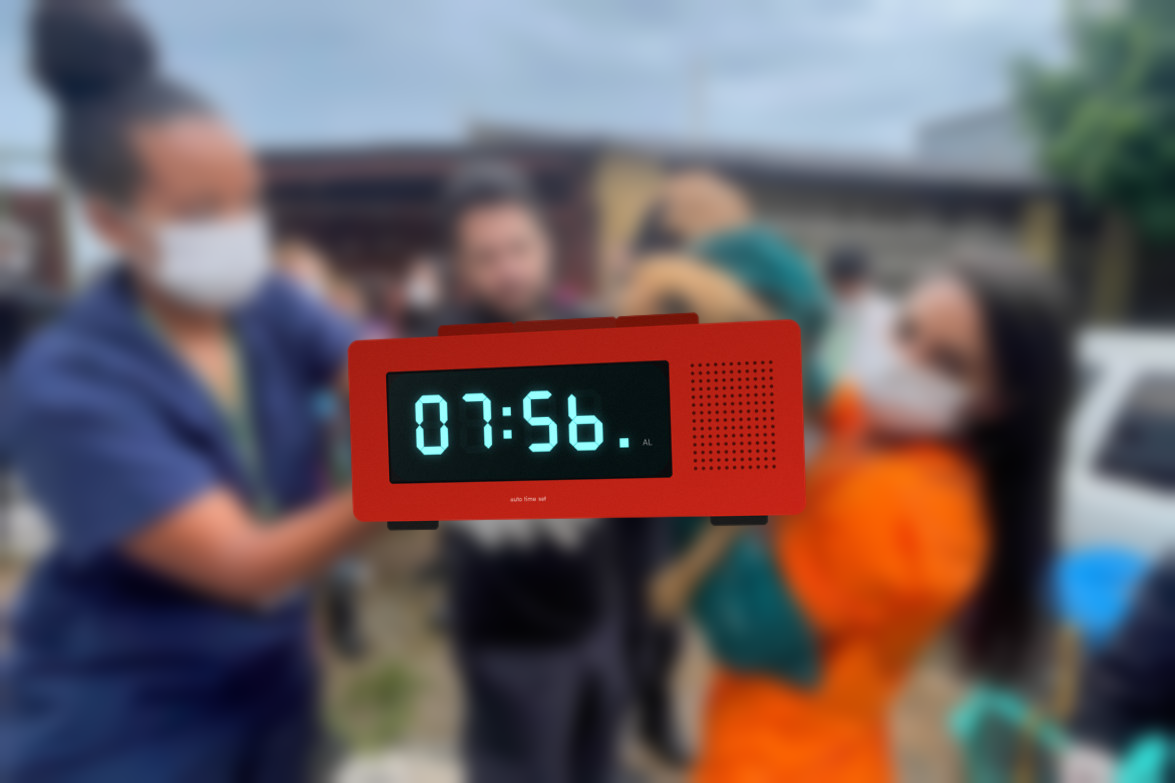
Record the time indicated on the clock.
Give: 7:56
